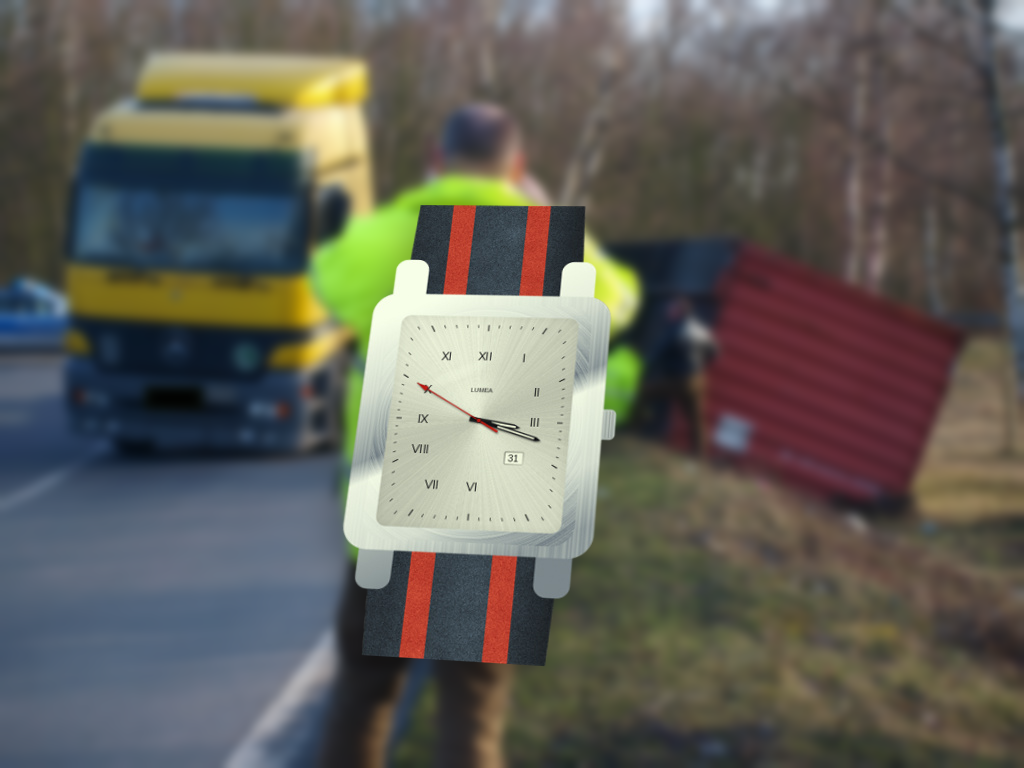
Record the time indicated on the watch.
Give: 3:17:50
